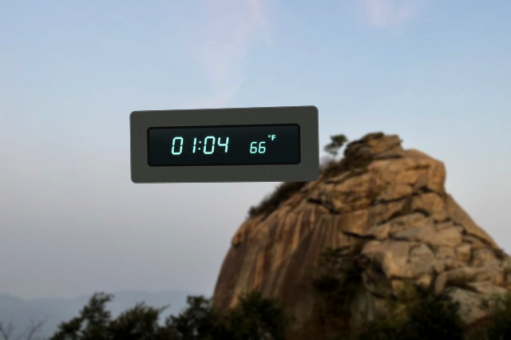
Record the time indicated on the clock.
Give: 1:04
